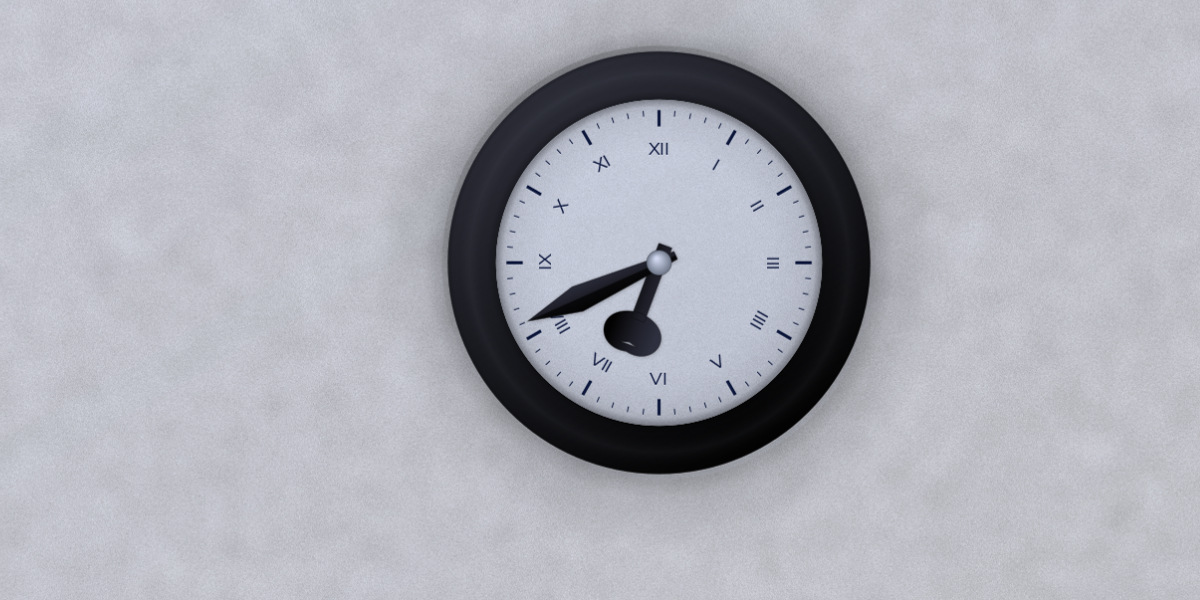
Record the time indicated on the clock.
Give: 6:41
